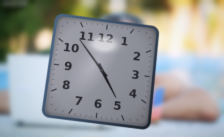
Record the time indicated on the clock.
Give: 4:53
